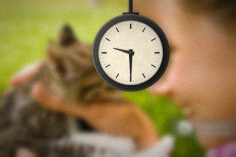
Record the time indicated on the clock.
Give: 9:30
